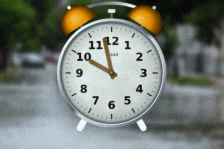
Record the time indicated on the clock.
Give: 9:58
